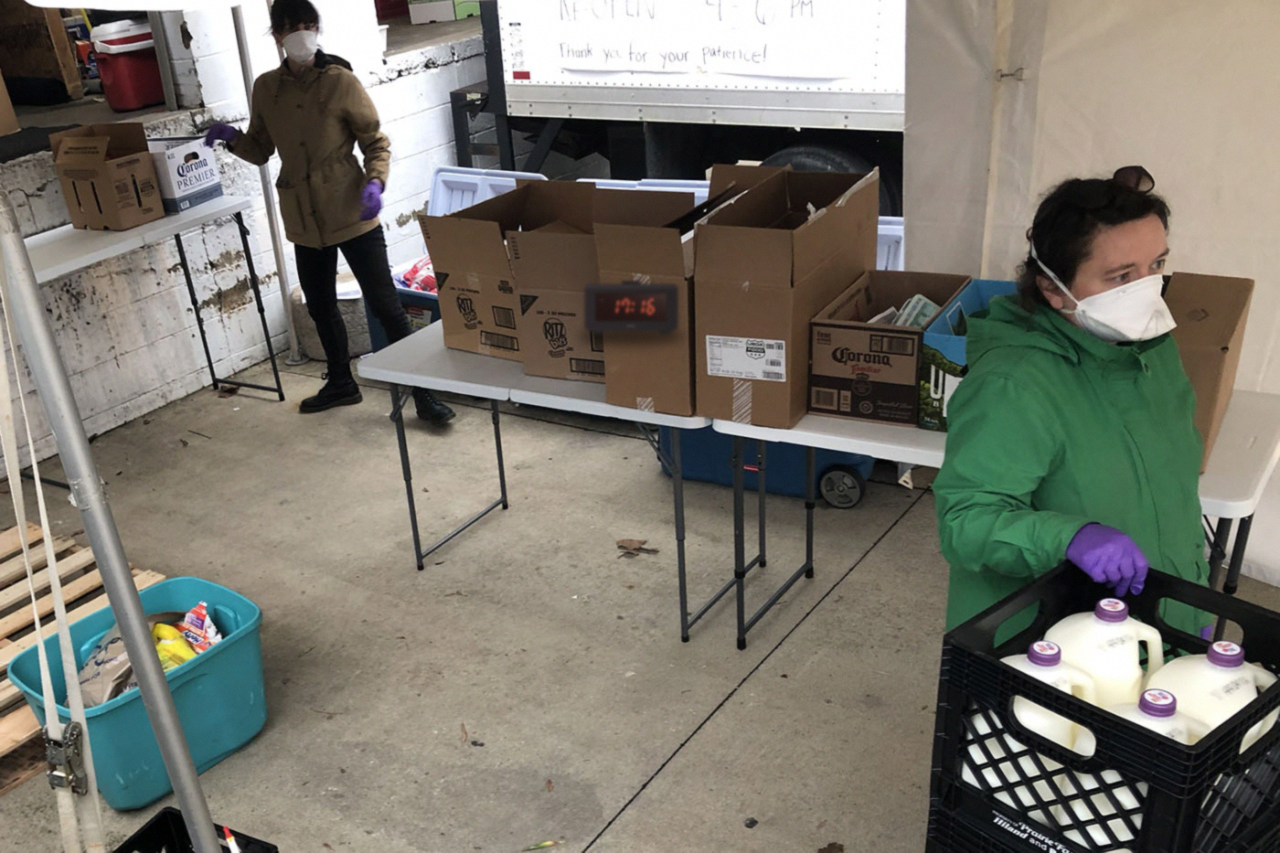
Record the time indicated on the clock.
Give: 17:16
